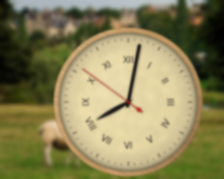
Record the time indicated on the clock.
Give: 8:01:51
